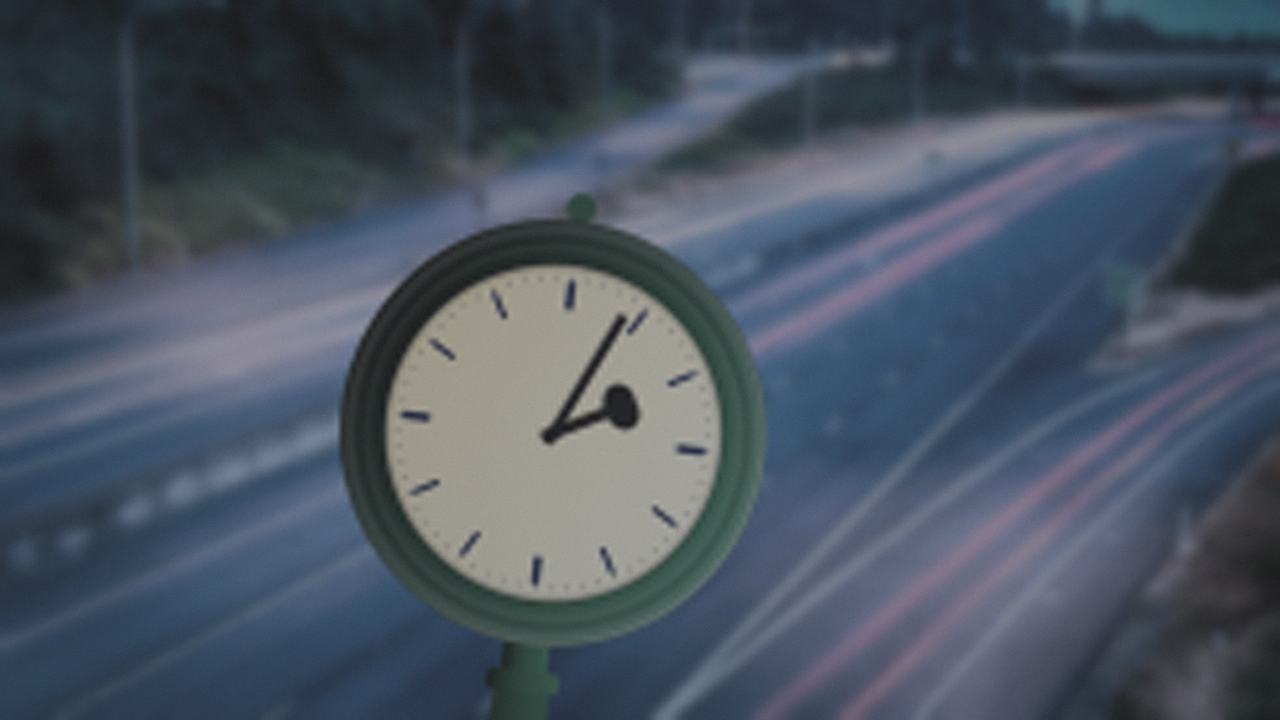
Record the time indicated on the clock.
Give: 2:04
